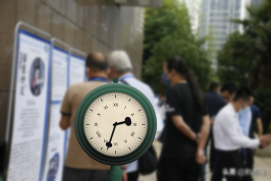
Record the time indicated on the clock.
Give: 2:33
